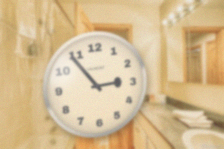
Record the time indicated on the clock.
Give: 2:54
